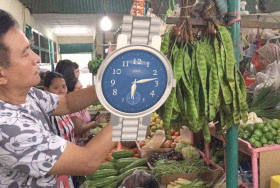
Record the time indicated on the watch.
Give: 6:13
